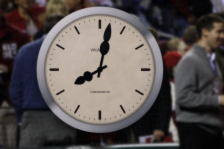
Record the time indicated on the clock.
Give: 8:02
